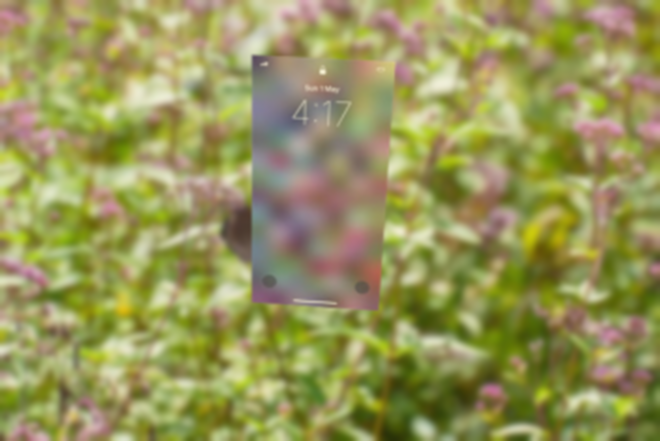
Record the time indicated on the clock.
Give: 4:17
